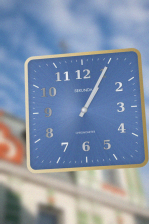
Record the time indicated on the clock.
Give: 1:05
